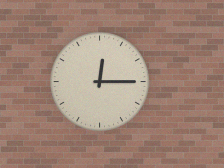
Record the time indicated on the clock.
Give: 12:15
